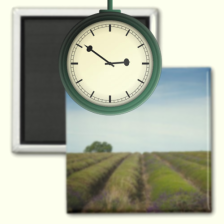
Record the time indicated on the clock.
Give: 2:51
